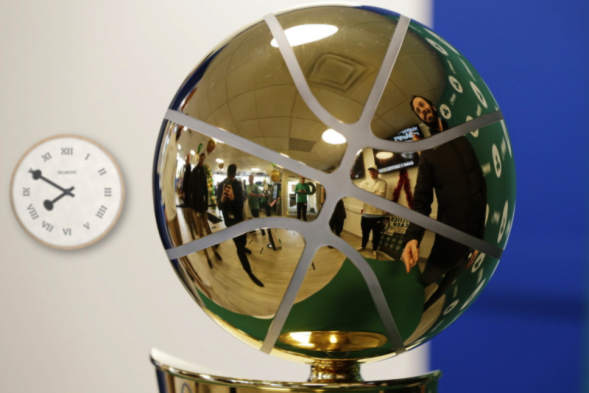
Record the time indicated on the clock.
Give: 7:50
